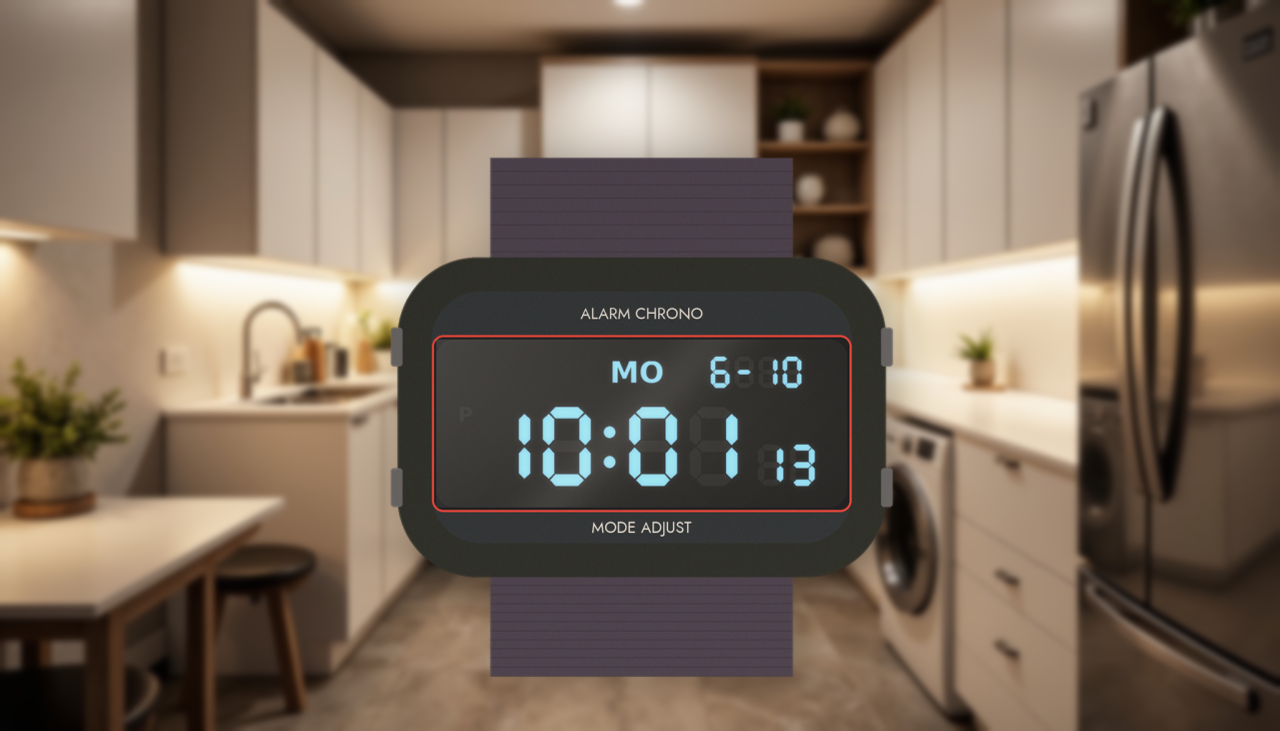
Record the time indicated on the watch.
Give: 10:01:13
